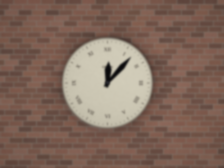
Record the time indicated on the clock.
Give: 12:07
